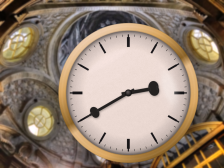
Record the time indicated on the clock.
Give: 2:40
